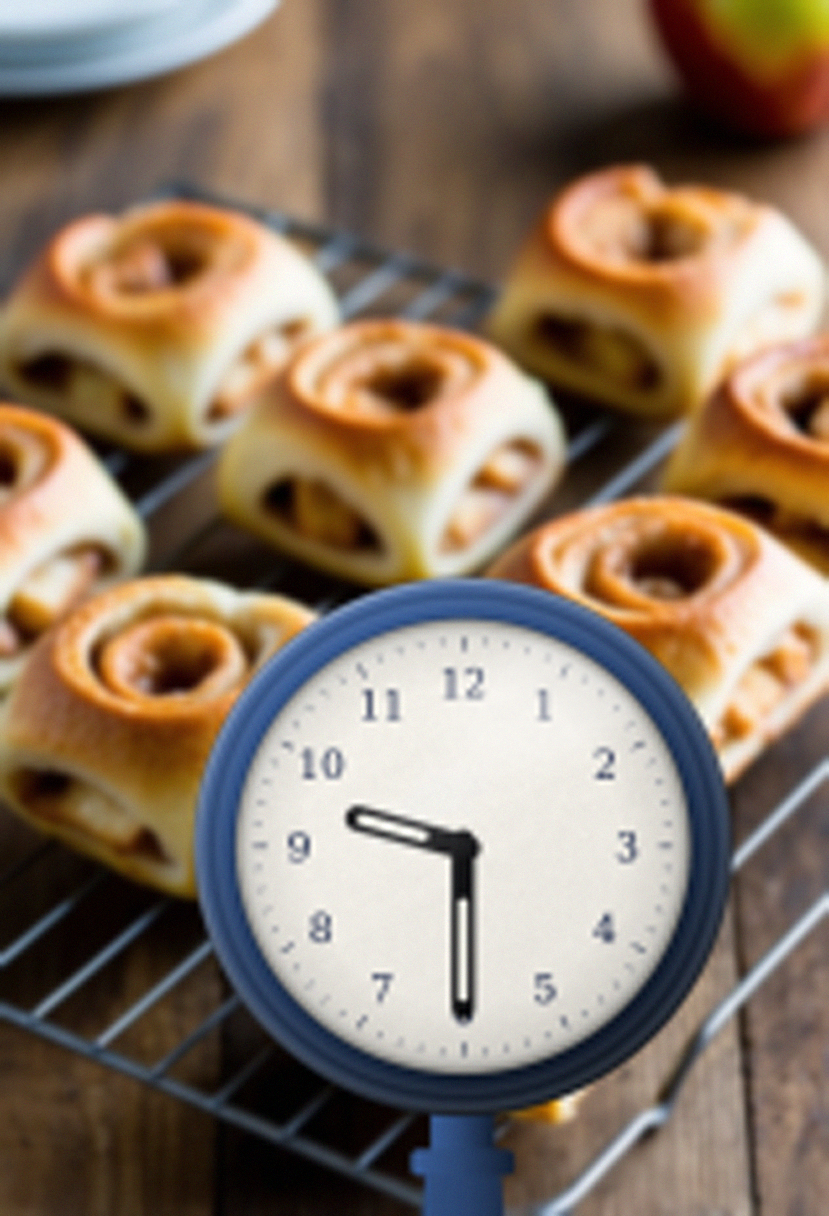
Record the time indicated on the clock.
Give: 9:30
